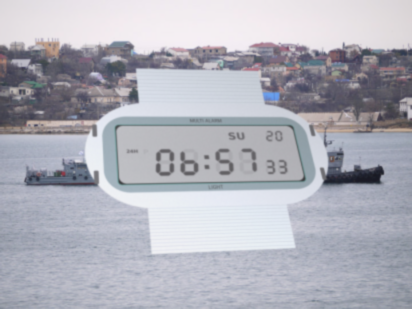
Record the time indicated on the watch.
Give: 6:57:33
